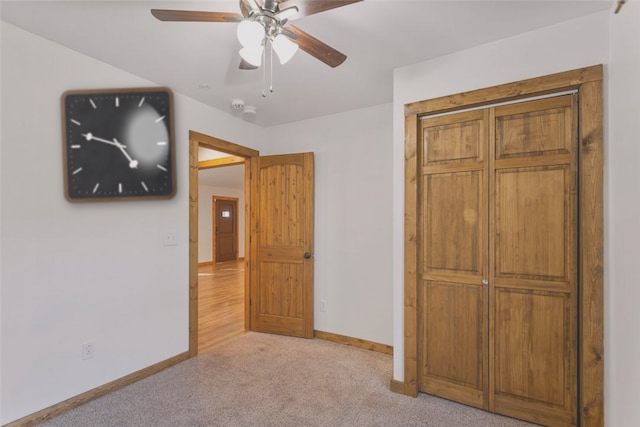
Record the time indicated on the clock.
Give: 4:48
